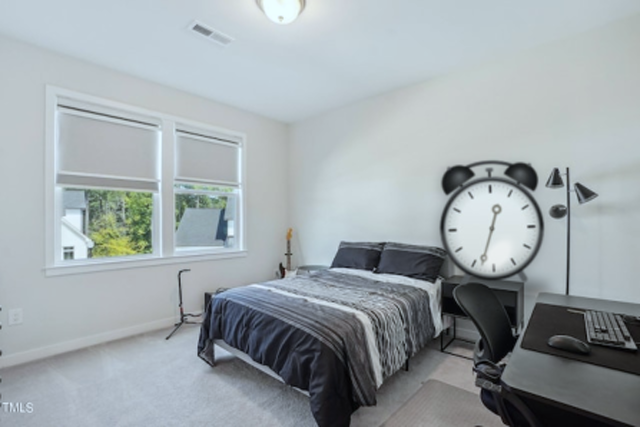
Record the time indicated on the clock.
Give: 12:33
